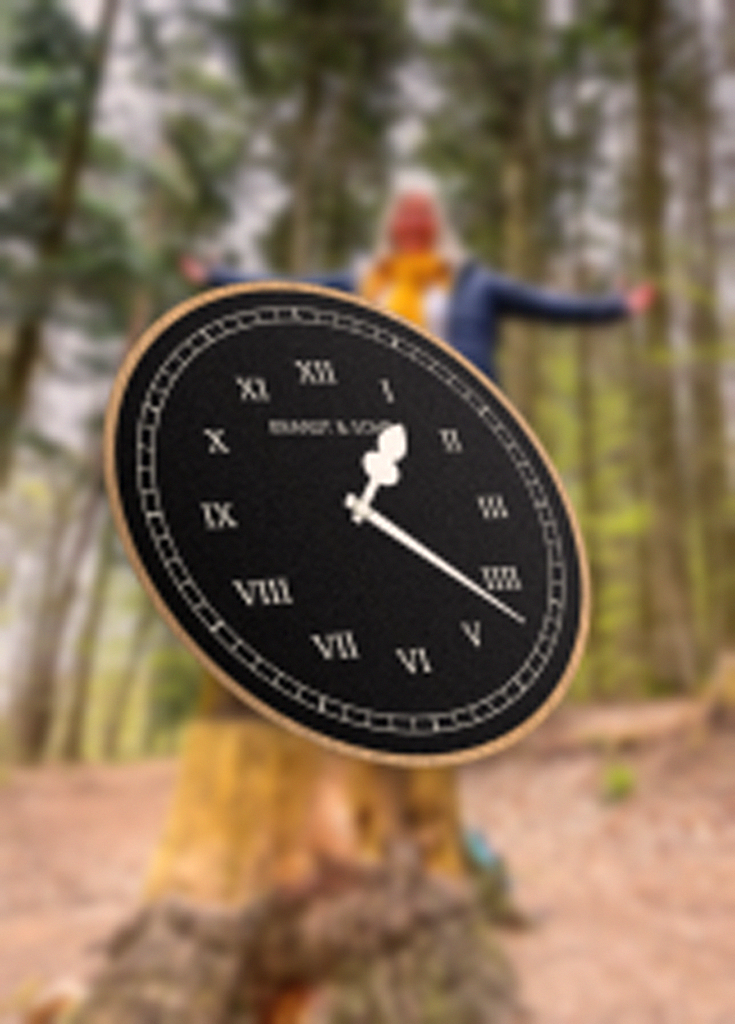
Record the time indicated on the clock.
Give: 1:22
